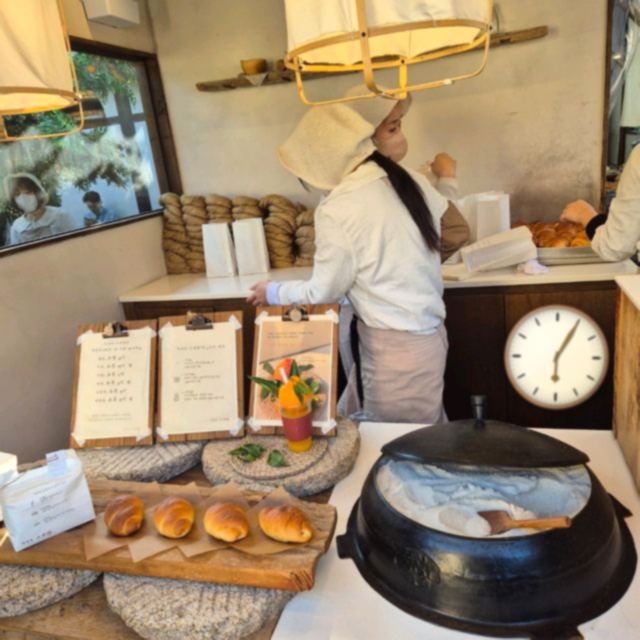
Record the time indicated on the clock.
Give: 6:05
